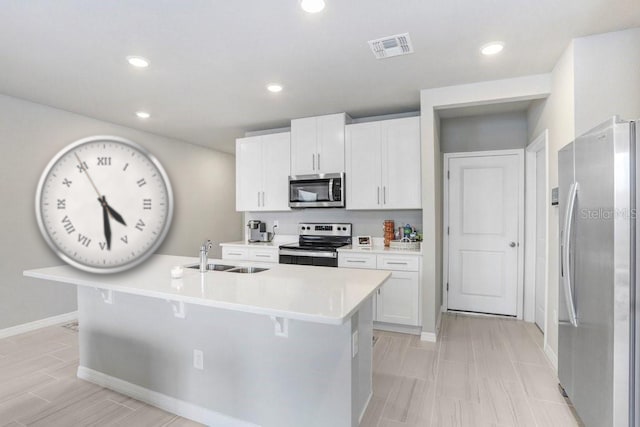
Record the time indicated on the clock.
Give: 4:28:55
